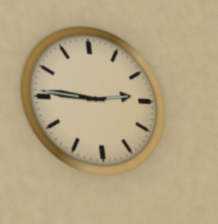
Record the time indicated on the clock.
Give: 2:46
